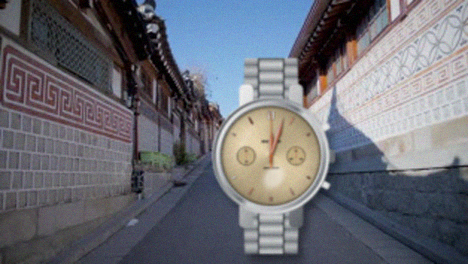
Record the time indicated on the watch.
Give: 12:03
